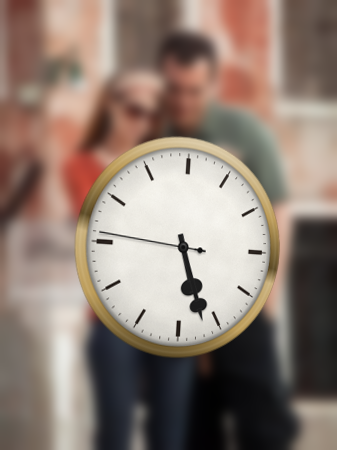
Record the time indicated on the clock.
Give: 5:26:46
